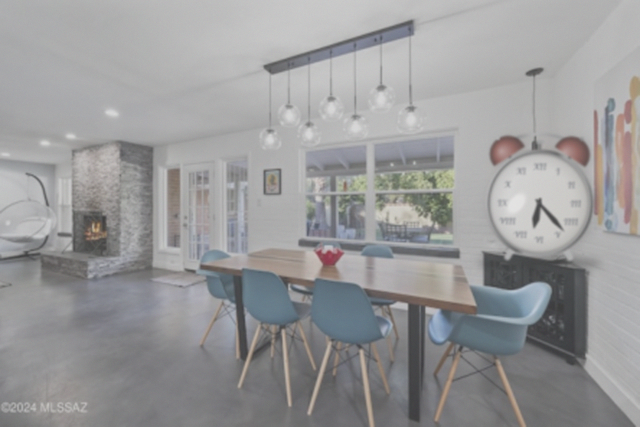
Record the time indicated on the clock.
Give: 6:23
